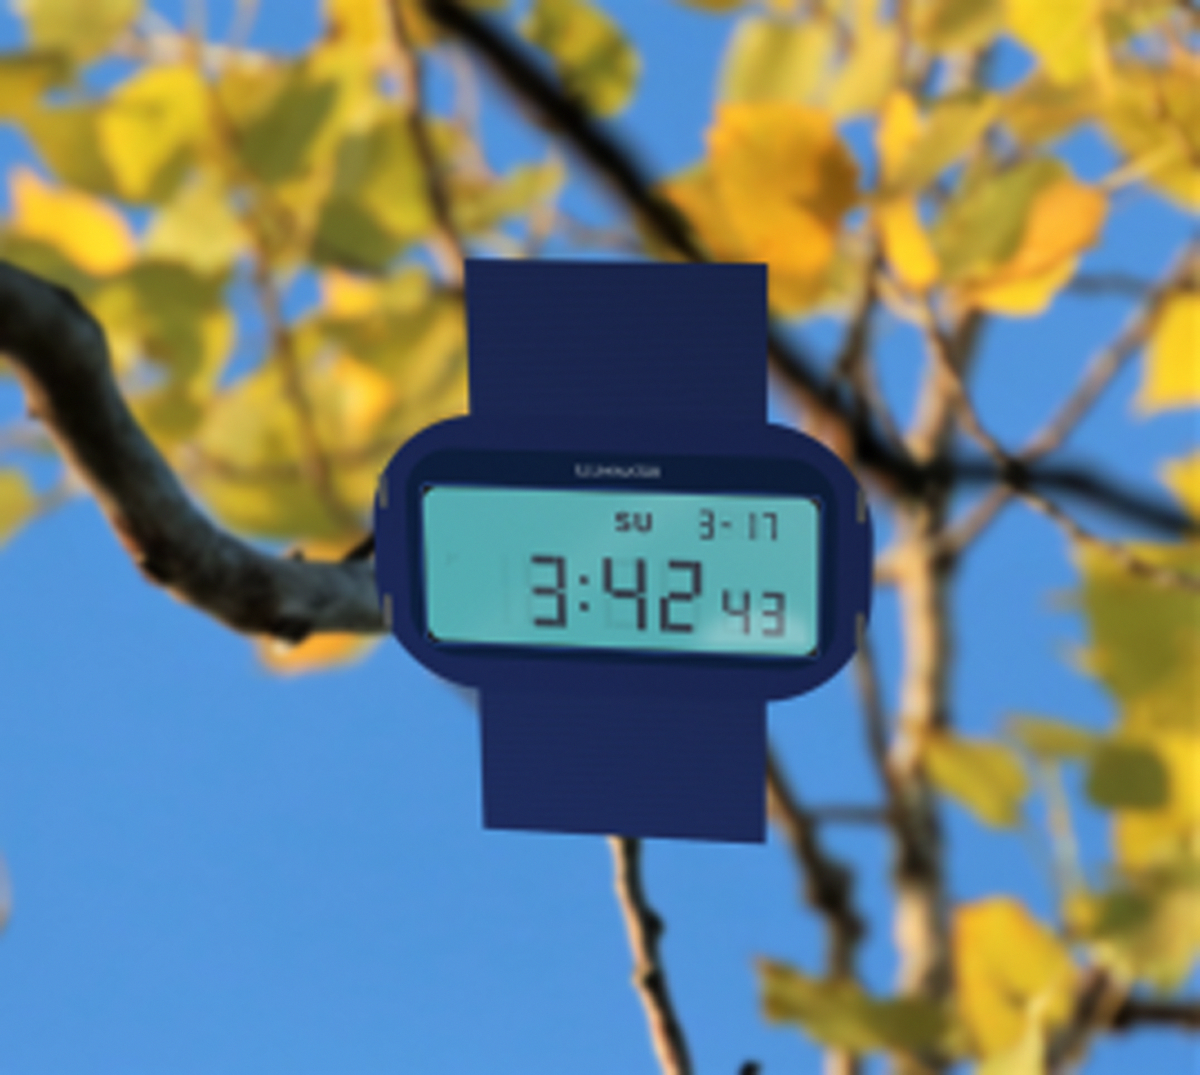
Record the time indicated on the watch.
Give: 3:42:43
